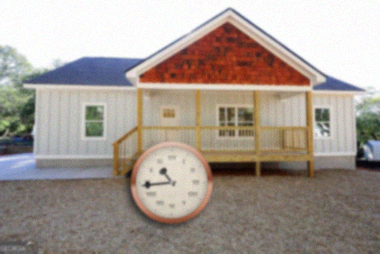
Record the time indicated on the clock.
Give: 10:44
